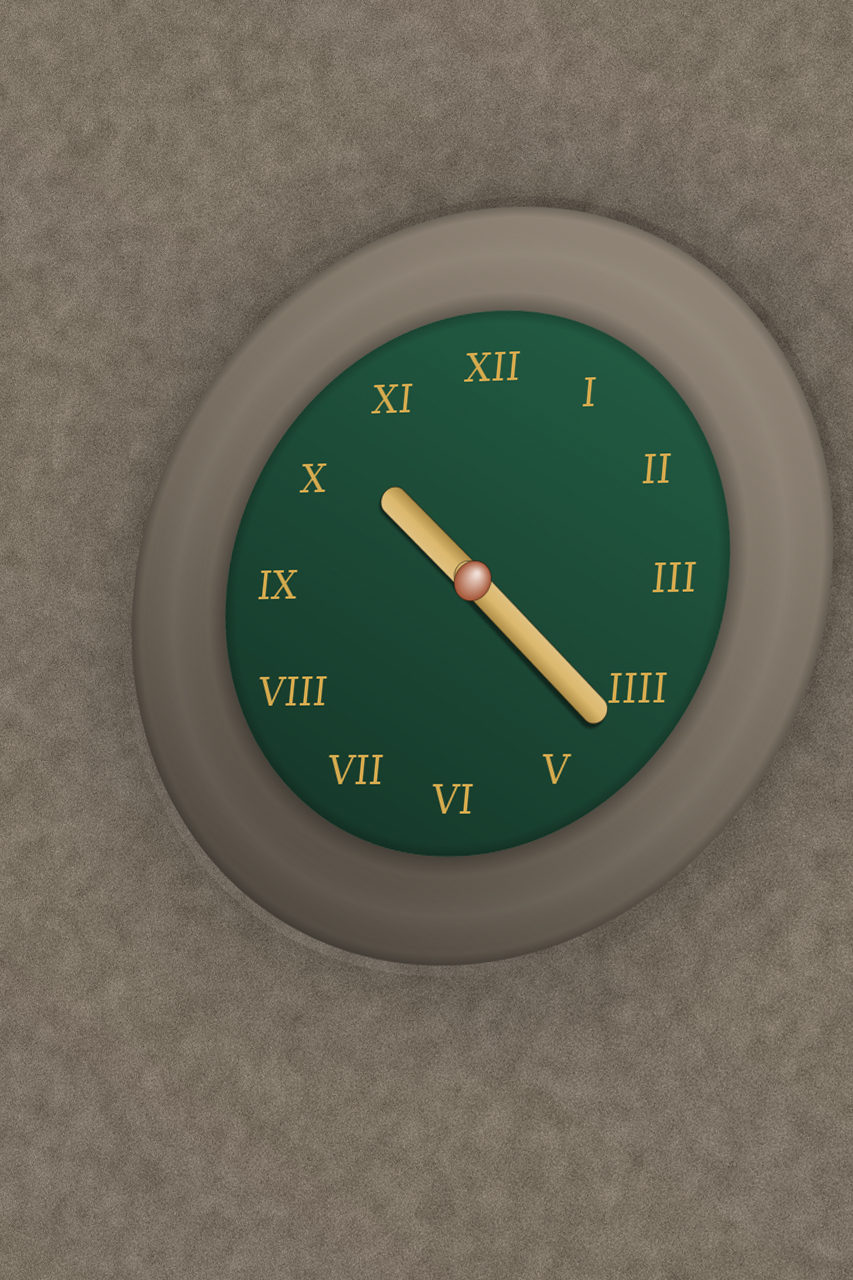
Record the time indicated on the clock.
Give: 10:22
